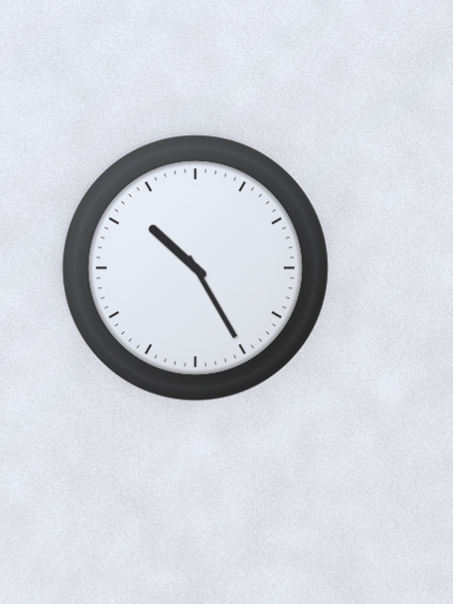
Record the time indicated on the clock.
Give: 10:25
